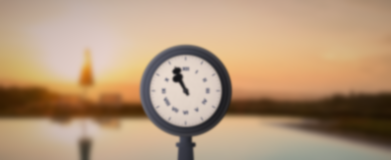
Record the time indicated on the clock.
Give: 10:56
